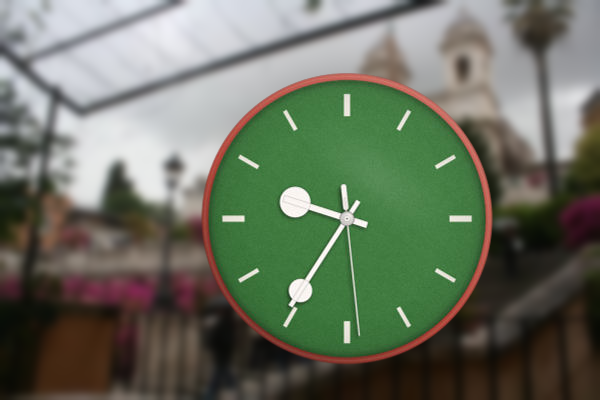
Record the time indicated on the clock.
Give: 9:35:29
